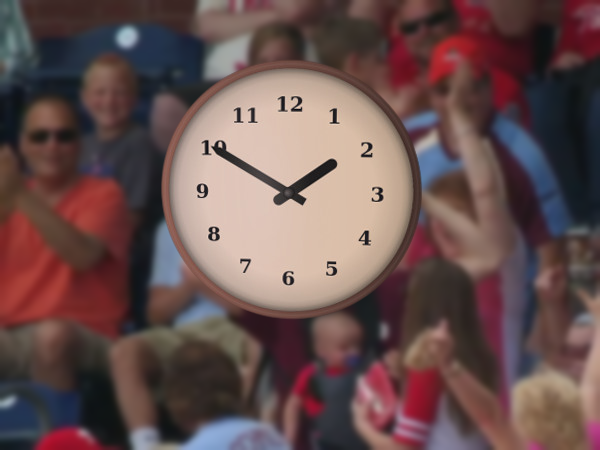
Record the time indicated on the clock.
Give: 1:50
